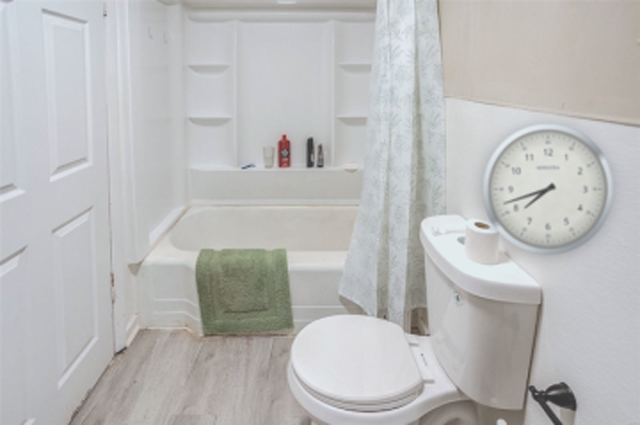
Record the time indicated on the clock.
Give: 7:42
